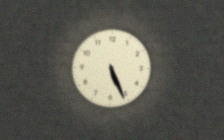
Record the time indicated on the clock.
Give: 5:26
